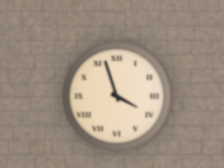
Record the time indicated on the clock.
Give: 3:57
